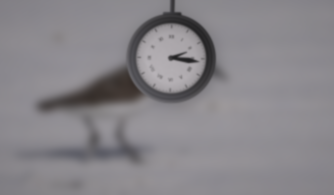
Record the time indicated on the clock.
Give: 2:16
